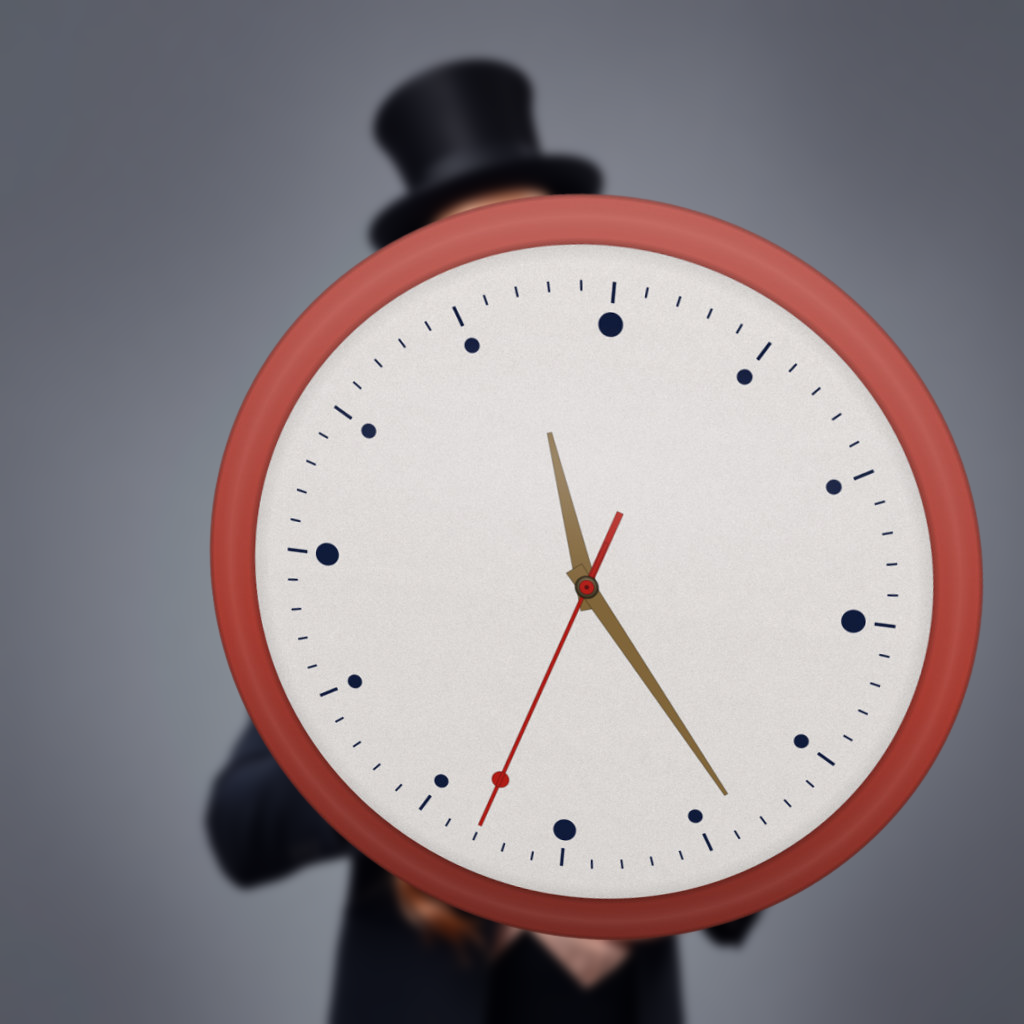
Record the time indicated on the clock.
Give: 11:23:33
